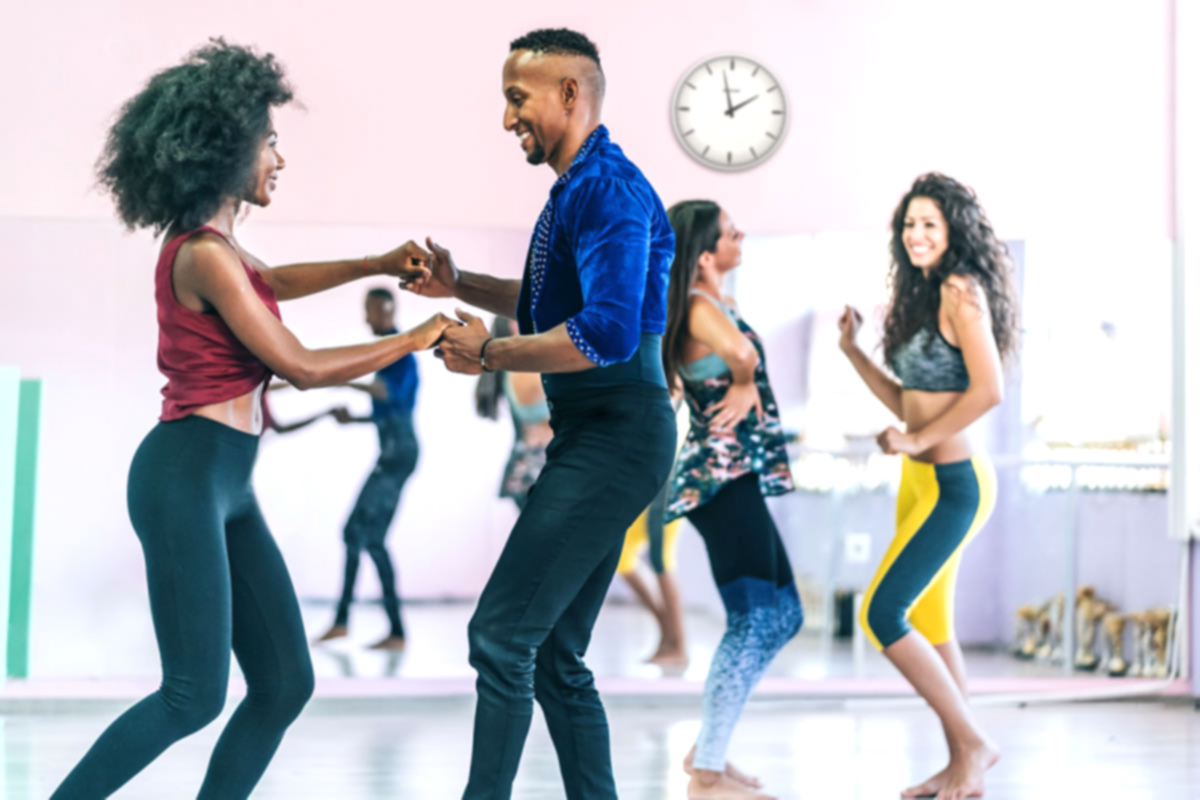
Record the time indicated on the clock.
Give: 1:58
